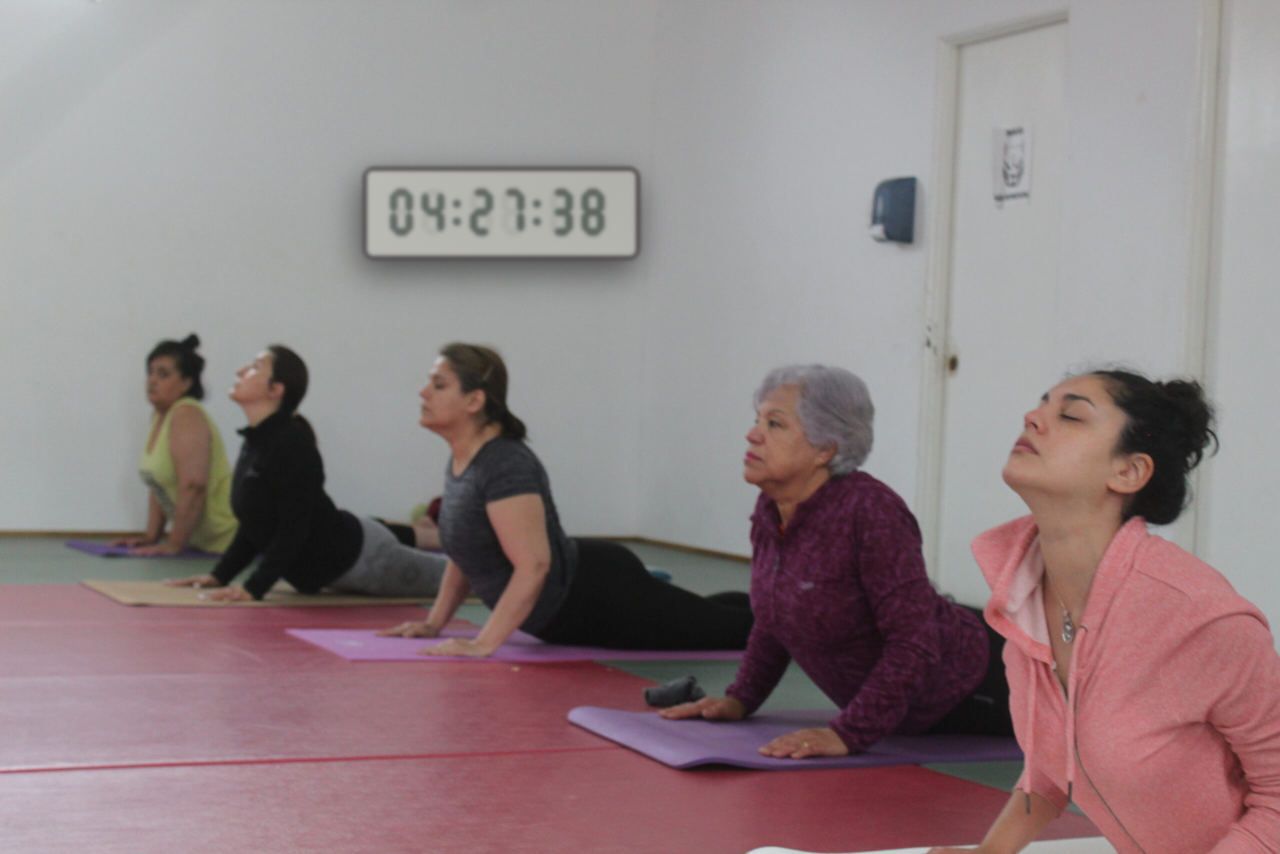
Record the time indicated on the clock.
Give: 4:27:38
